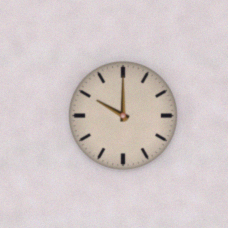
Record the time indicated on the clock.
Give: 10:00
